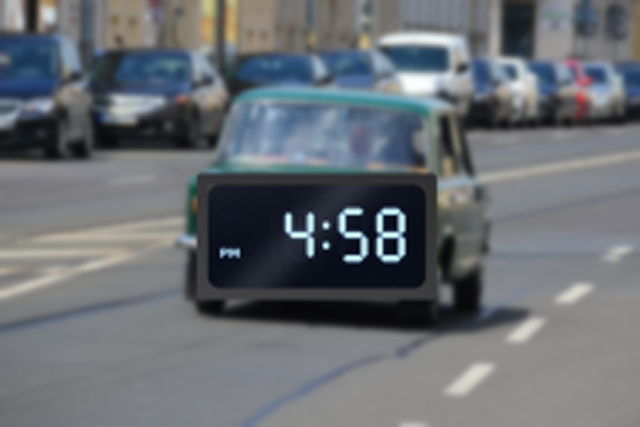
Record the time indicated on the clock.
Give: 4:58
